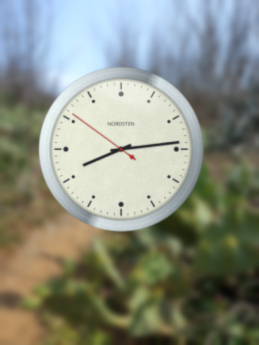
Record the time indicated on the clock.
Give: 8:13:51
